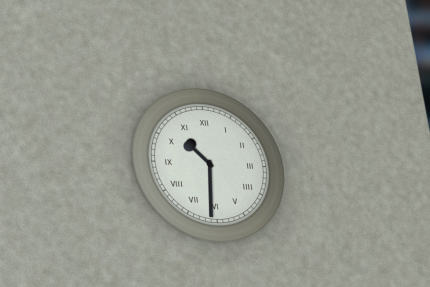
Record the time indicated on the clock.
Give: 10:31
